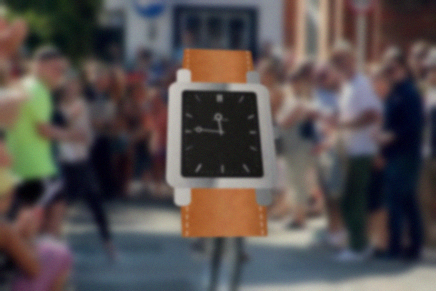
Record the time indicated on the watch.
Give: 11:46
